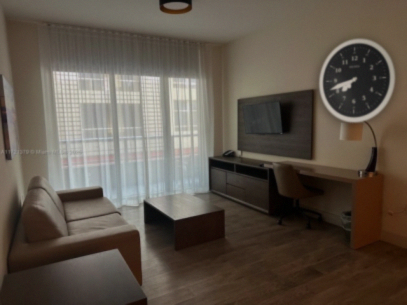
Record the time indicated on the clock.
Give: 7:42
